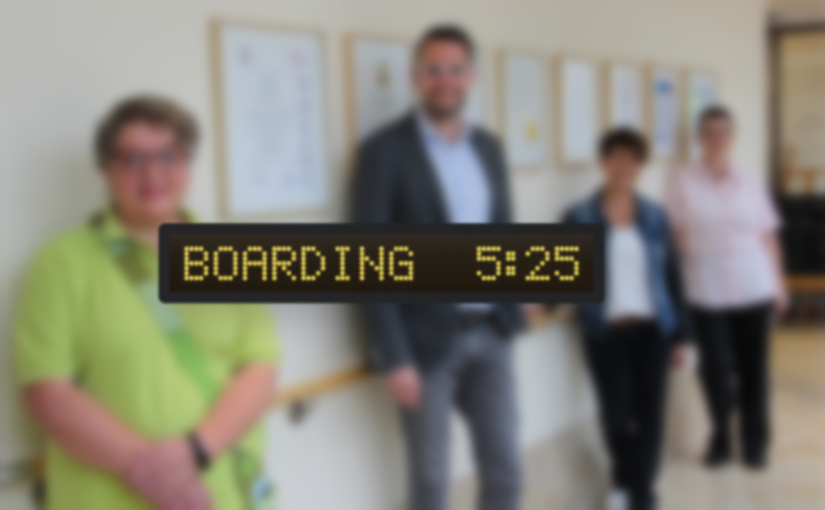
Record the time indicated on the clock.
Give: 5:25
